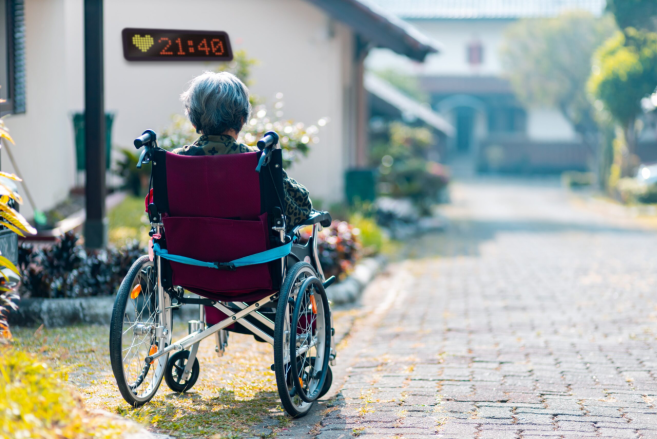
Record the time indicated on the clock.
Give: 21:40
